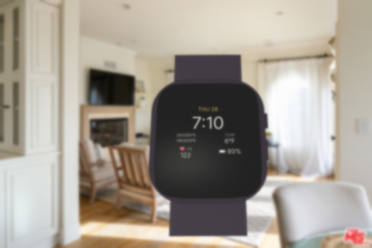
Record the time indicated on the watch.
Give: 7:10
